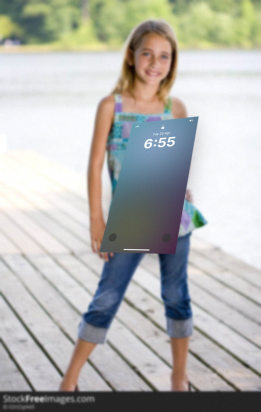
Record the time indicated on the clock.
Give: 6:55
